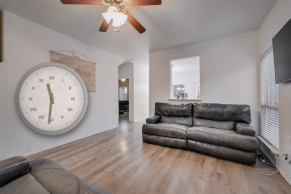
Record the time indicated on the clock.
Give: 11:31
